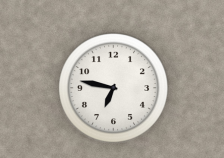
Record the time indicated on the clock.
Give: 6:47
